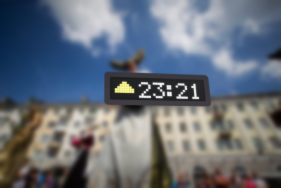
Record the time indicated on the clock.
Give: 23:21
